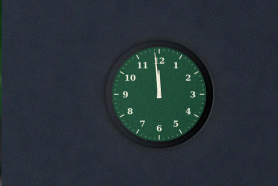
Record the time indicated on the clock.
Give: 11:59
